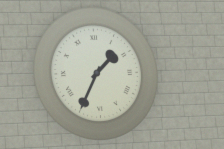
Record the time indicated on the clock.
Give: 1:35
